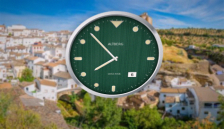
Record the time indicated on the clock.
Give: 7:53
